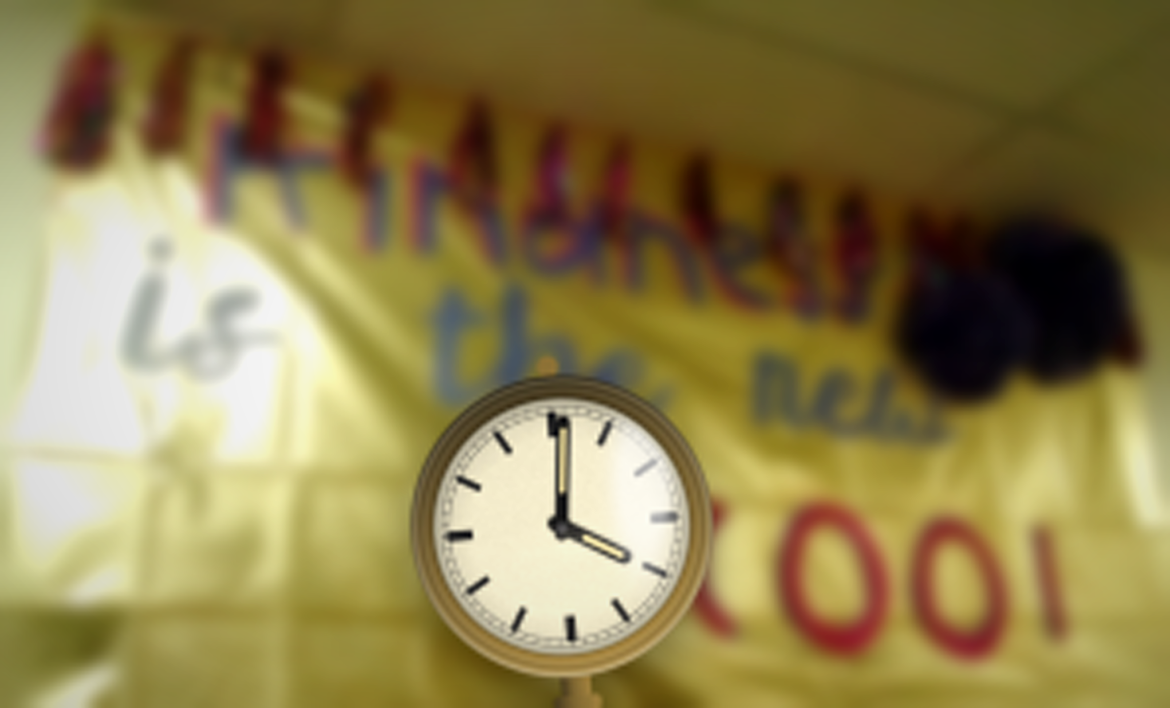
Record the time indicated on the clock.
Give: 4:01
